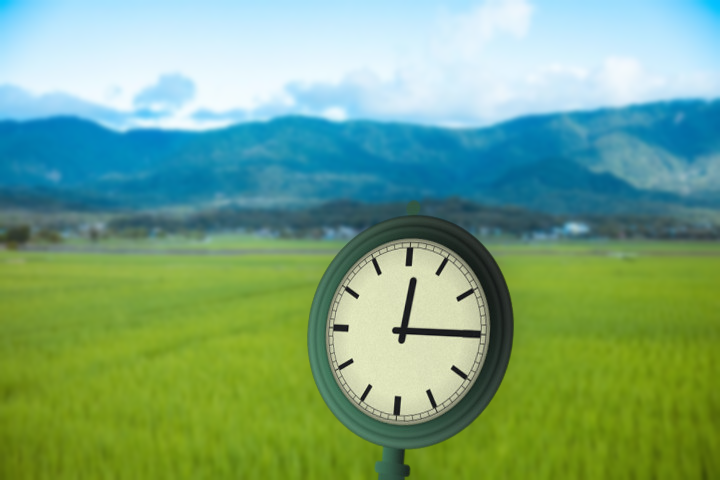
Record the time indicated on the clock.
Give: 12:15
